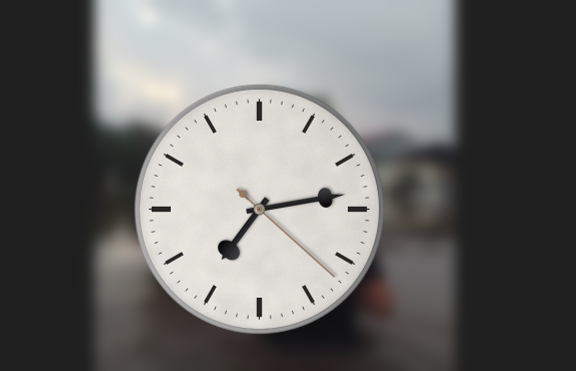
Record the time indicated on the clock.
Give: 7:13:22
